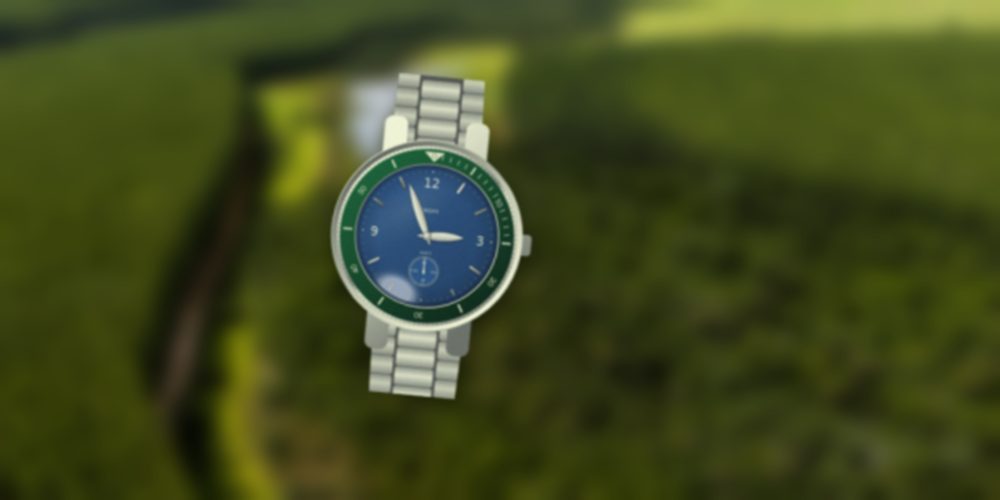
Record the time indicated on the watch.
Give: 2:56
